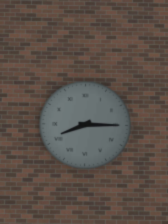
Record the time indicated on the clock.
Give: 8:15
